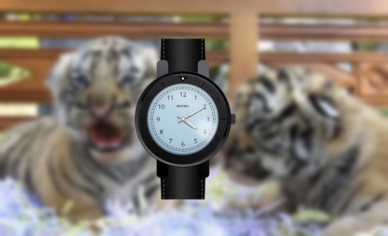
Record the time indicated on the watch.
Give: 4:10
